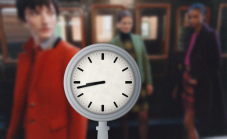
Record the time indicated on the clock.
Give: 8:43
